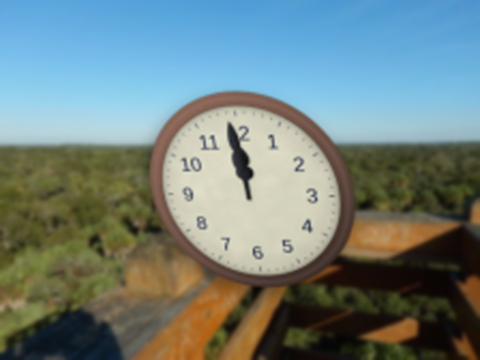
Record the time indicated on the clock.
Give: 11:59
